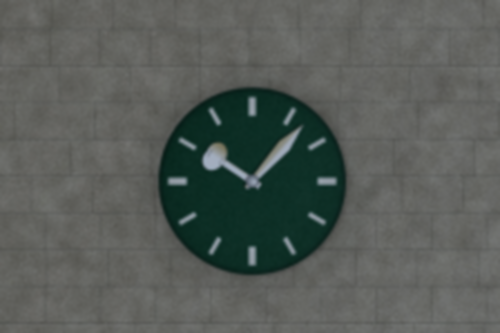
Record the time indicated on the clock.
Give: 10:07
